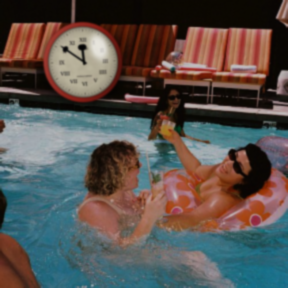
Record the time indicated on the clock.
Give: 11:51
